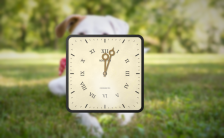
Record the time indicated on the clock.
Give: 12:03
